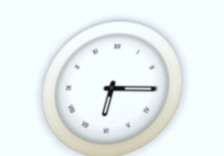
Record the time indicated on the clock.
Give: 6:15
